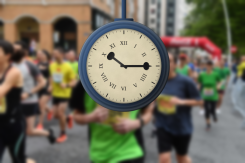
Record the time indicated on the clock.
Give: 10:15
